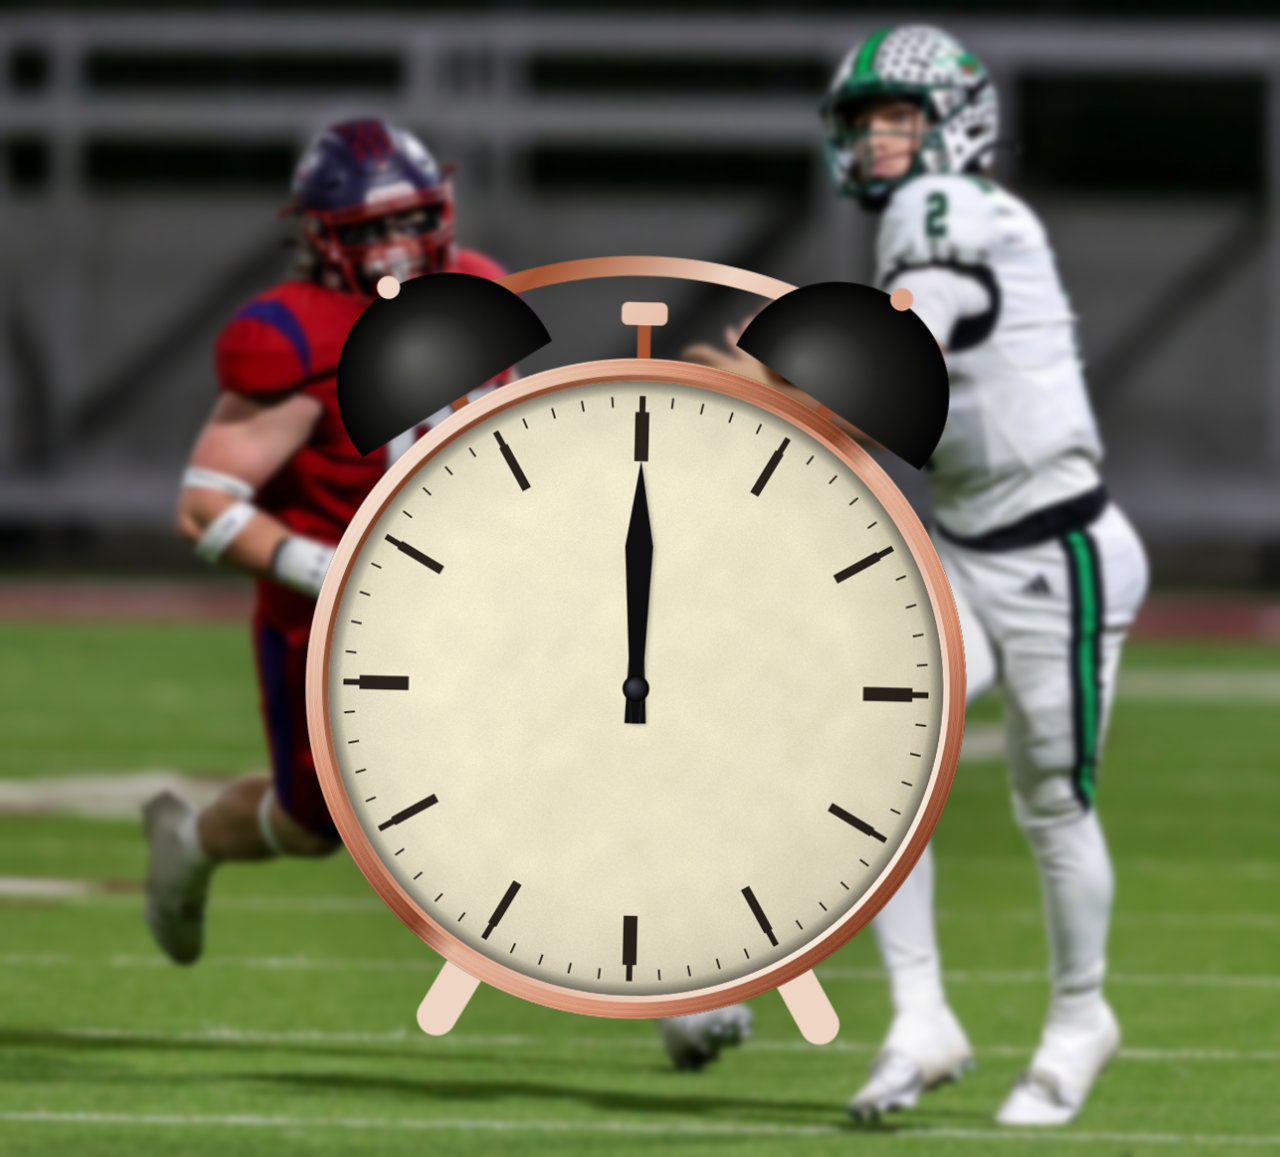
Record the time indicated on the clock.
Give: 12:00
